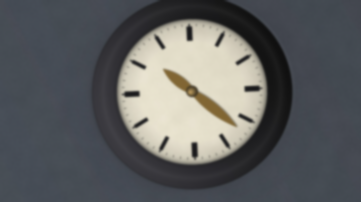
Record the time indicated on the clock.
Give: 10:22
